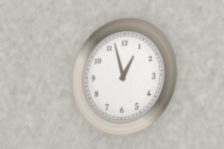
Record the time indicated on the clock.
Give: 12:57
